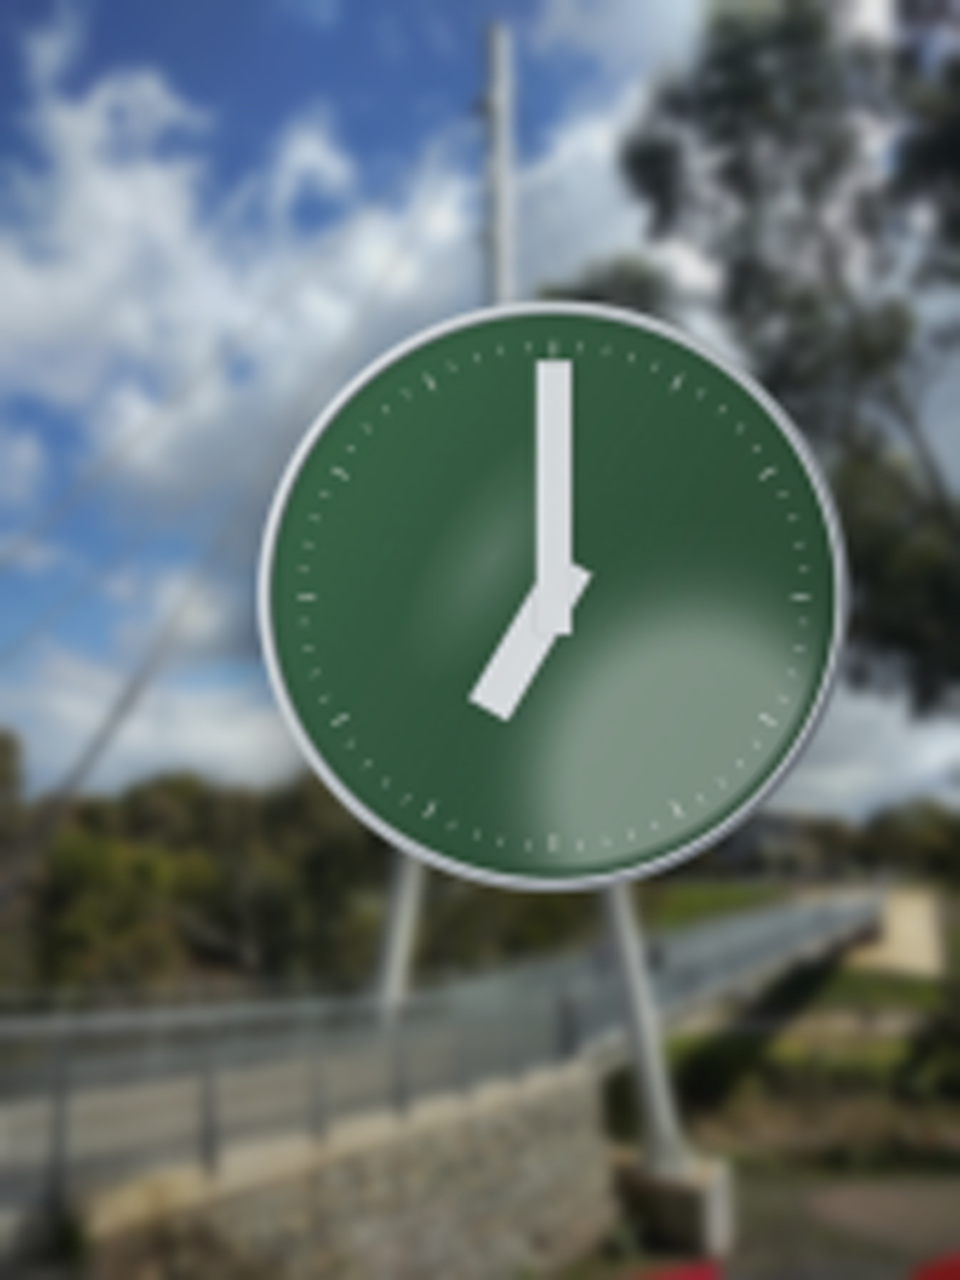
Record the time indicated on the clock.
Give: 7:00
